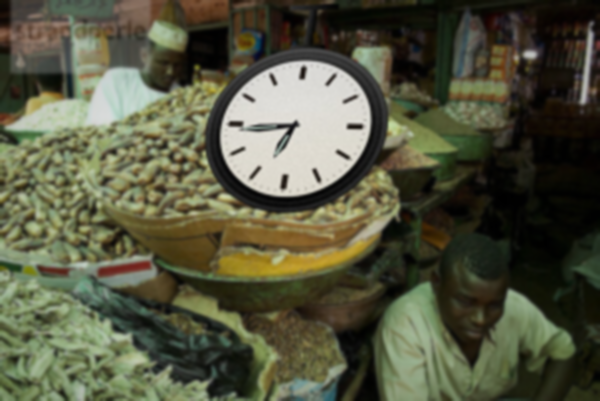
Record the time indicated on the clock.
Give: 6:44
